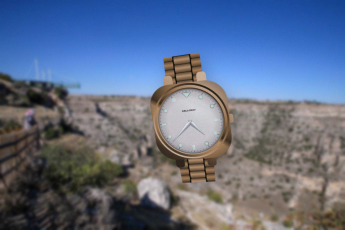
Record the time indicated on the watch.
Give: 4:38
